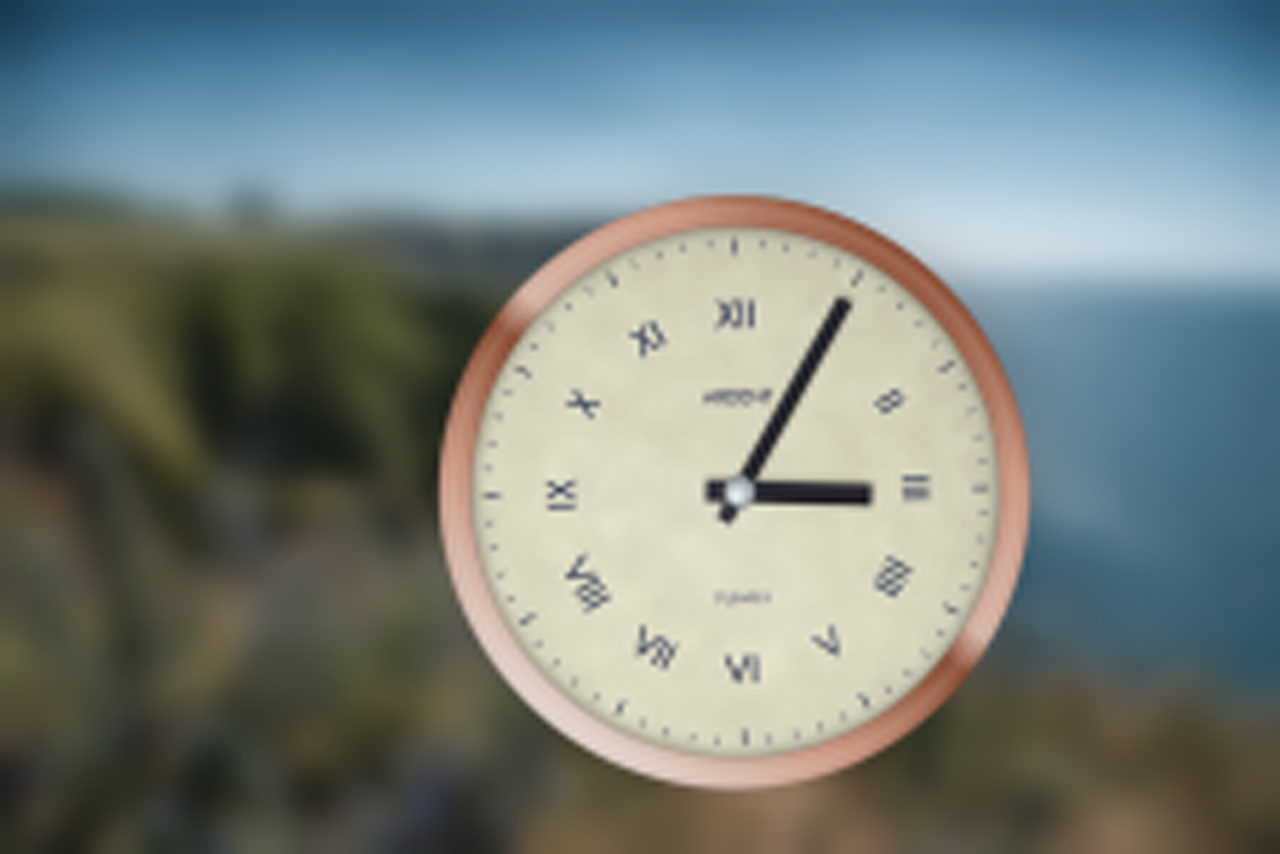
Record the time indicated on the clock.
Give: 3:05
